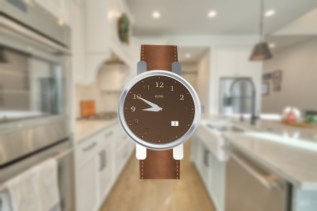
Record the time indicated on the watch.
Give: 8:50
